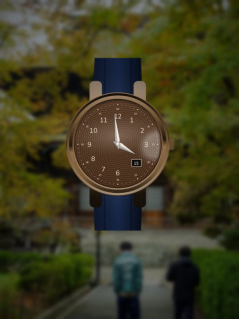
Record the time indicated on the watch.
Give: 3:59
